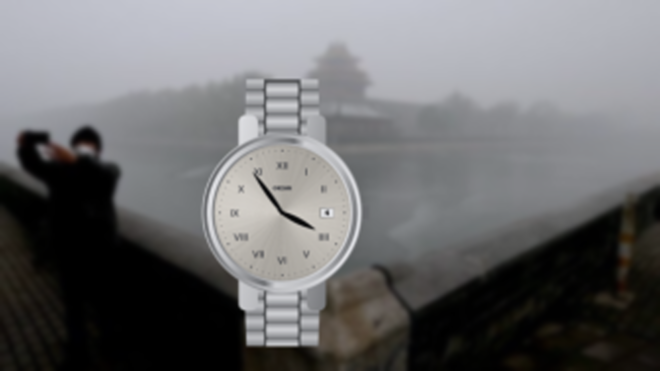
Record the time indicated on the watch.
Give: 3:54
